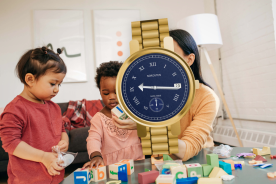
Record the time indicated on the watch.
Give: 9:16
